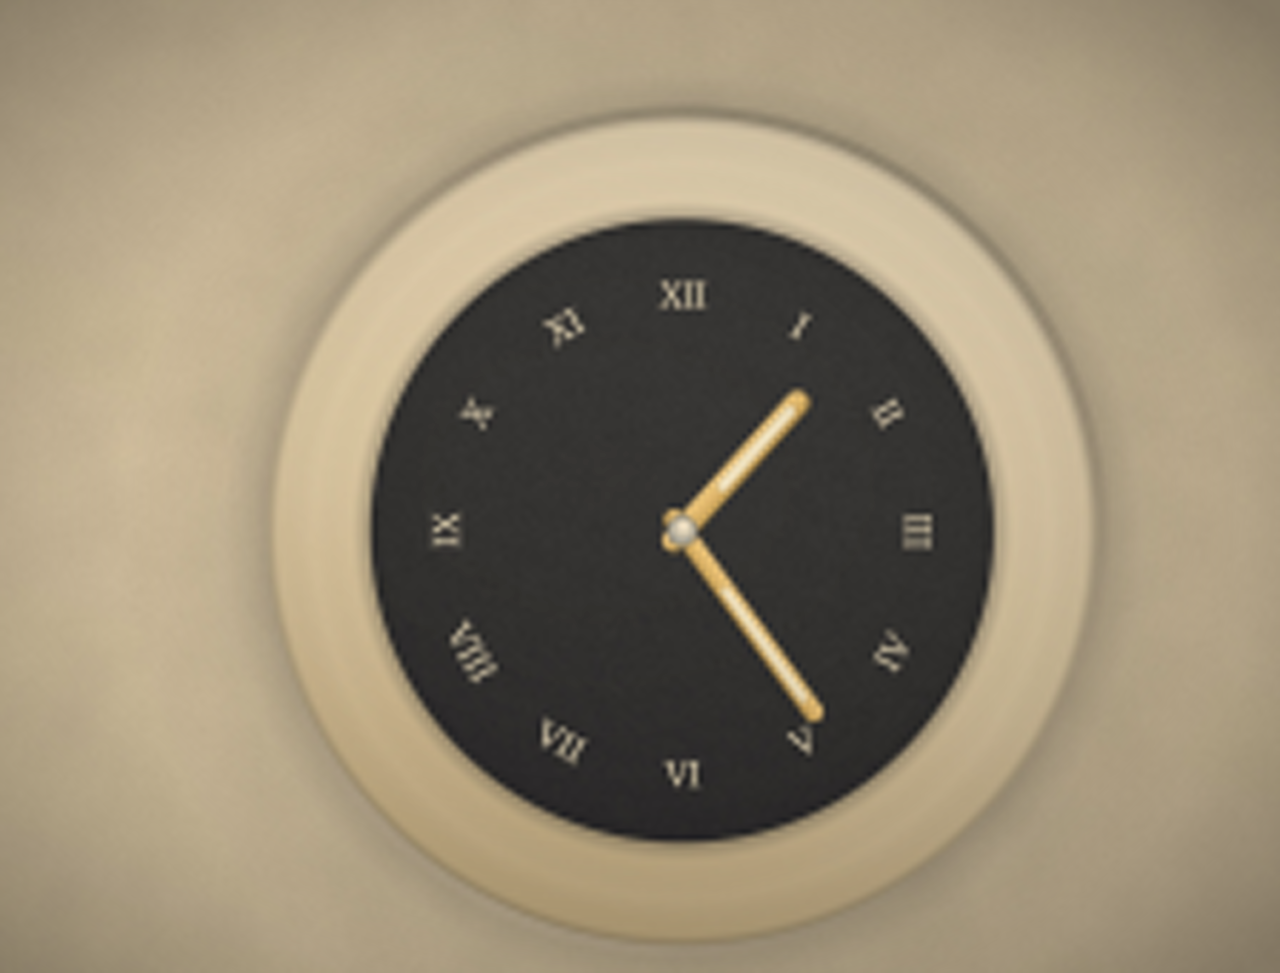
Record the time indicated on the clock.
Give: 1:24
